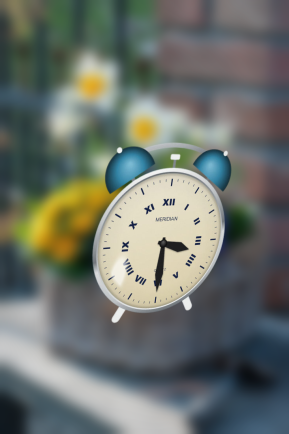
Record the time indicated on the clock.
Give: 3:30
